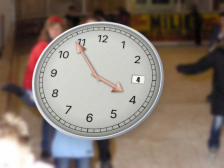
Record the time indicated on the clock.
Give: 3:54
